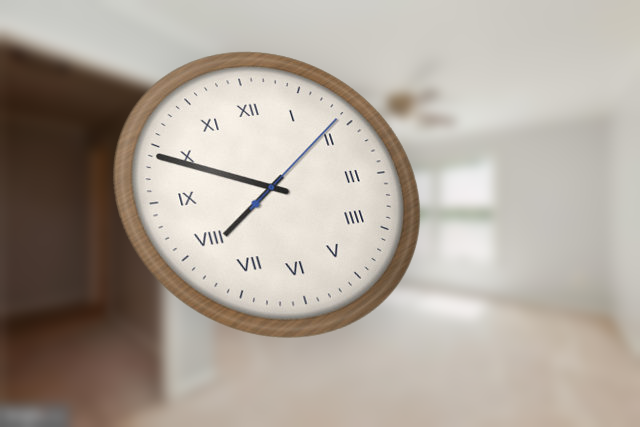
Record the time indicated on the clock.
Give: 7:49:09
